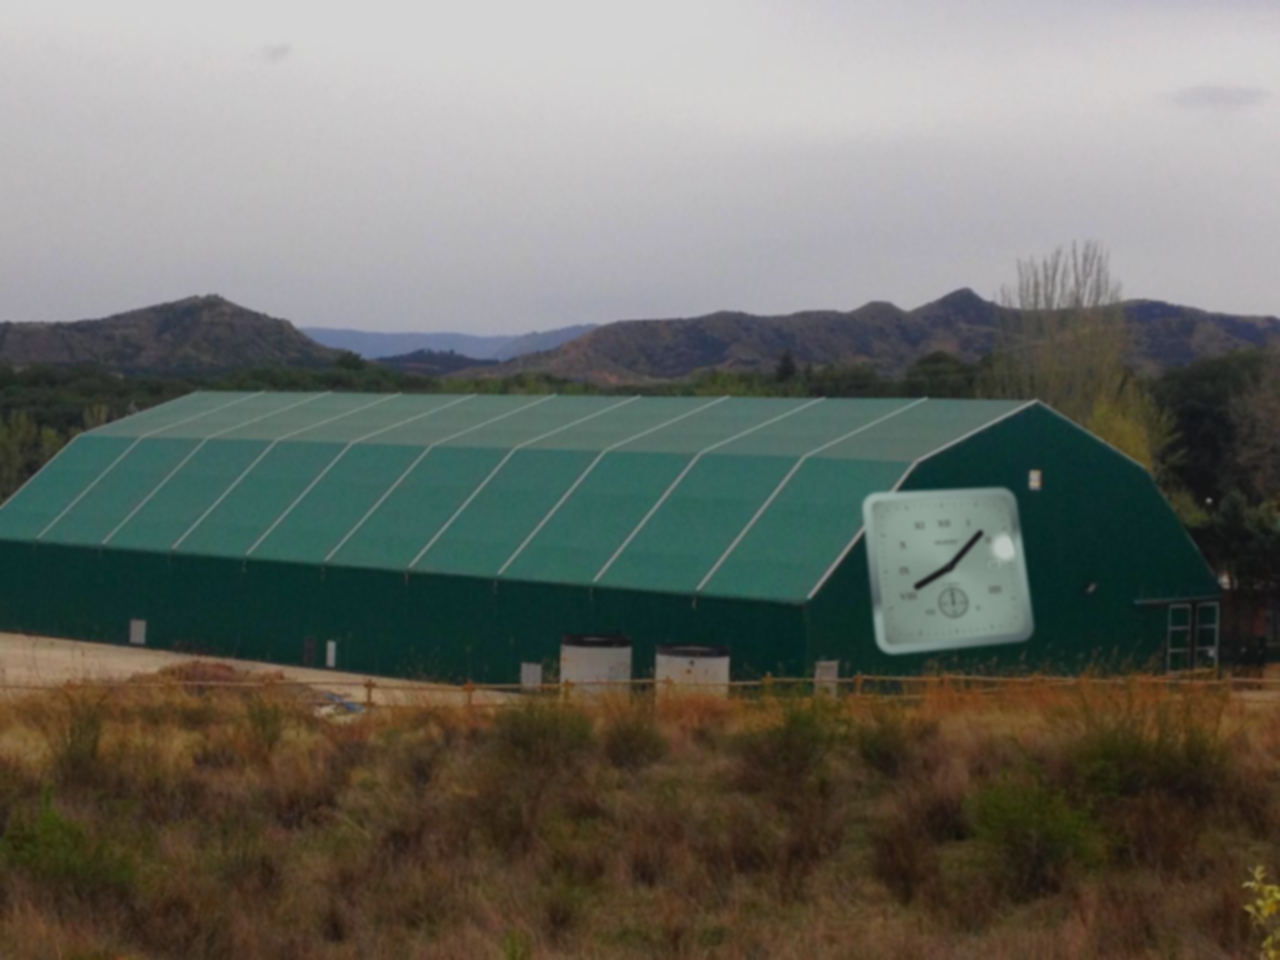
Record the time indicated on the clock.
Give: 8:08
